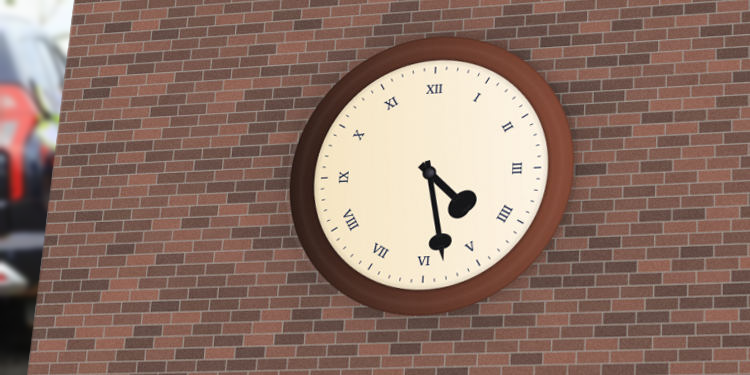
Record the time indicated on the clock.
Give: 4:28
